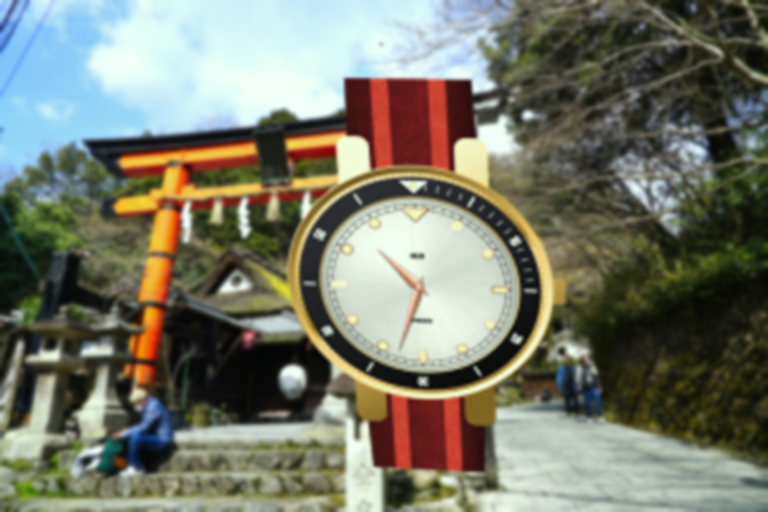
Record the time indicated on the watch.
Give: 10:33
